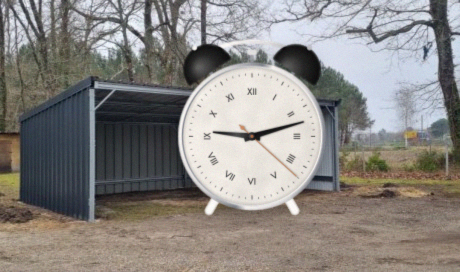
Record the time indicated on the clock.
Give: 9:12:22
